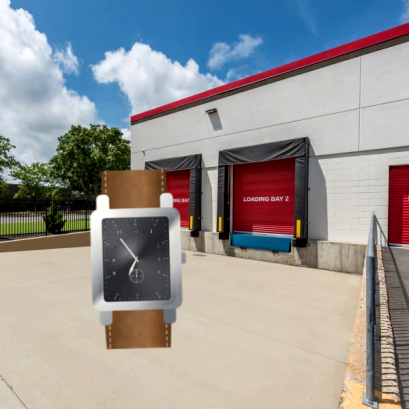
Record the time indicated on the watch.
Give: 6:54
